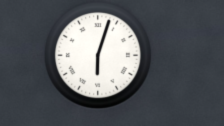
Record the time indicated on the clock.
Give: 6:03
